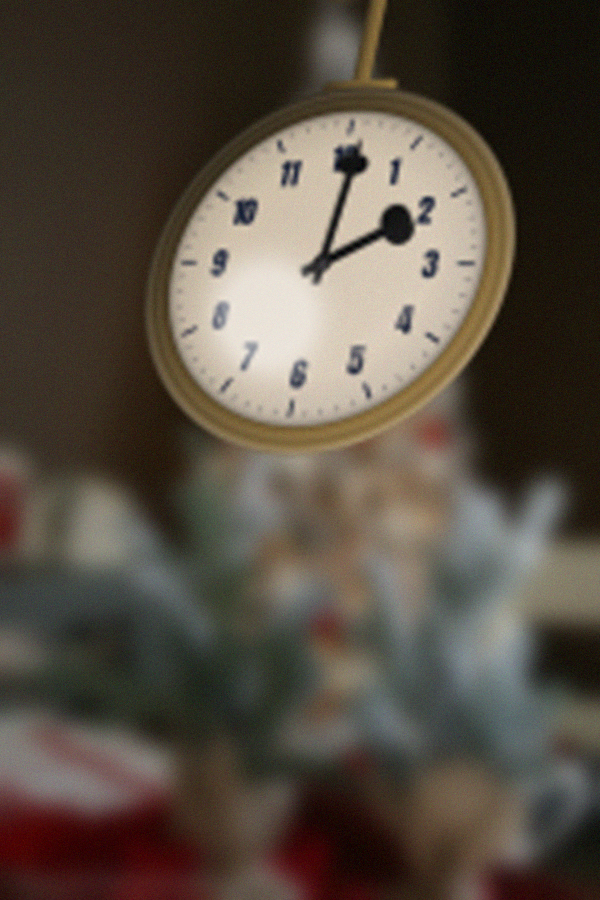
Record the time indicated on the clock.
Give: 2:01
